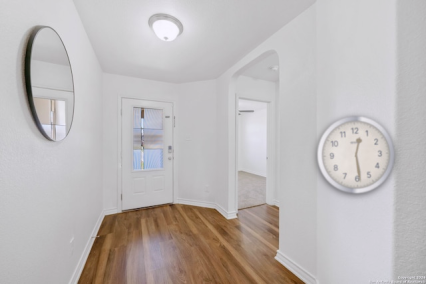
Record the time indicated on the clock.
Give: 12:29
